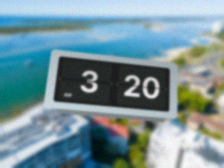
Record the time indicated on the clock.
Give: 3:20
